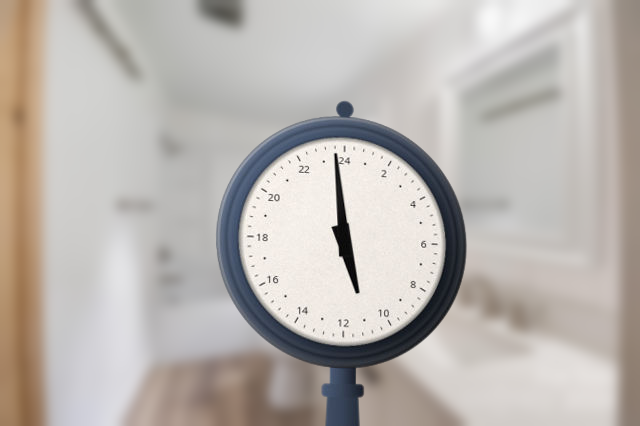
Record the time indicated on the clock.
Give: 10:59
